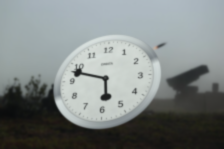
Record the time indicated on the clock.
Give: 5:48
